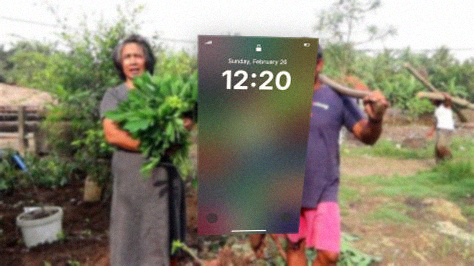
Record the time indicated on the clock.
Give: 12:20
